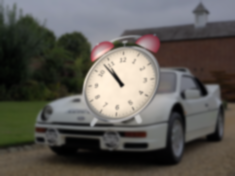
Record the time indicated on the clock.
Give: 10:53
